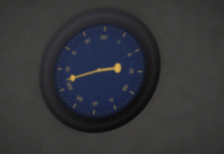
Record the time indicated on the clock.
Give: 2:42
